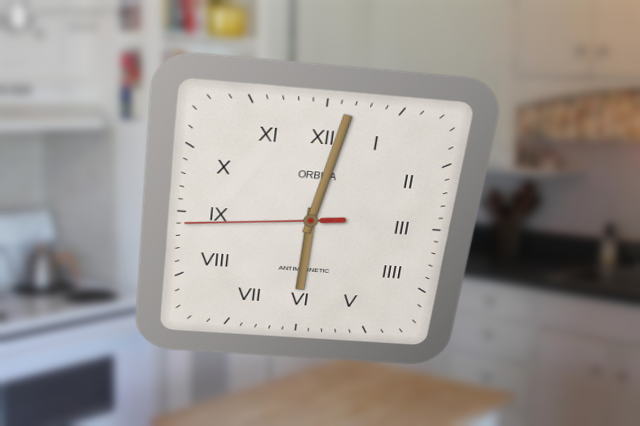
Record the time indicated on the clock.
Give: 6:01:44
